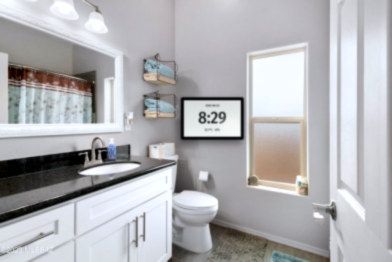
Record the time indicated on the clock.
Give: 8:29
